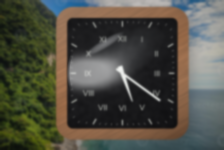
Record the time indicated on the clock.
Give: 5:21
